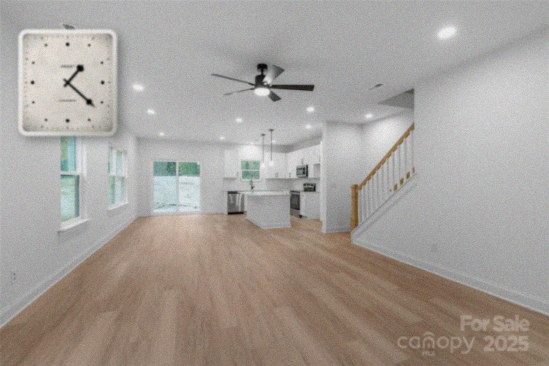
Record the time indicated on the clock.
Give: 1:22
